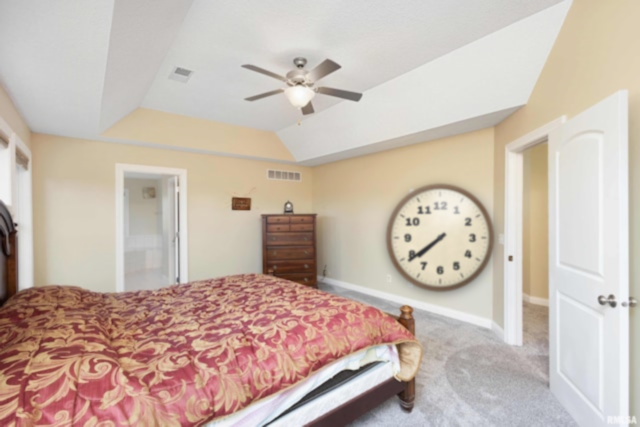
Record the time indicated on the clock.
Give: 7:39
